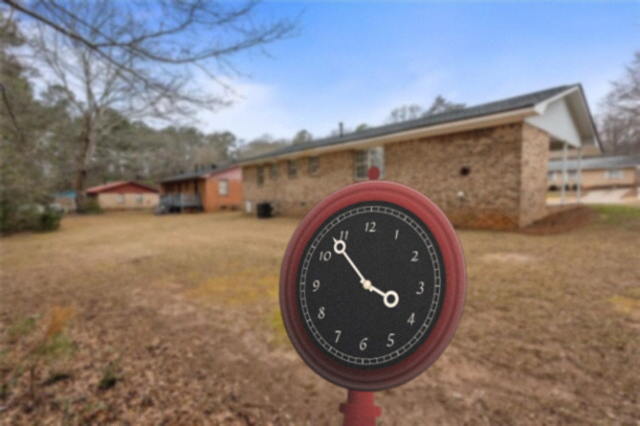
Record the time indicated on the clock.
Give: 3:53
